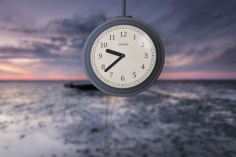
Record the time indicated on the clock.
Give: 9:38
